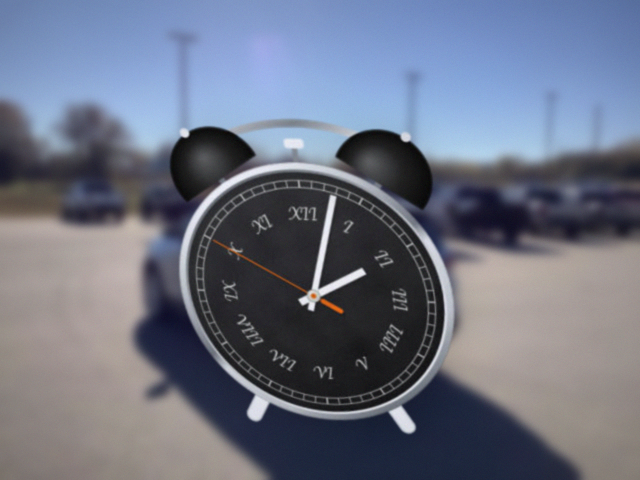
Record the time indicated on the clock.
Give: 2:02:50
